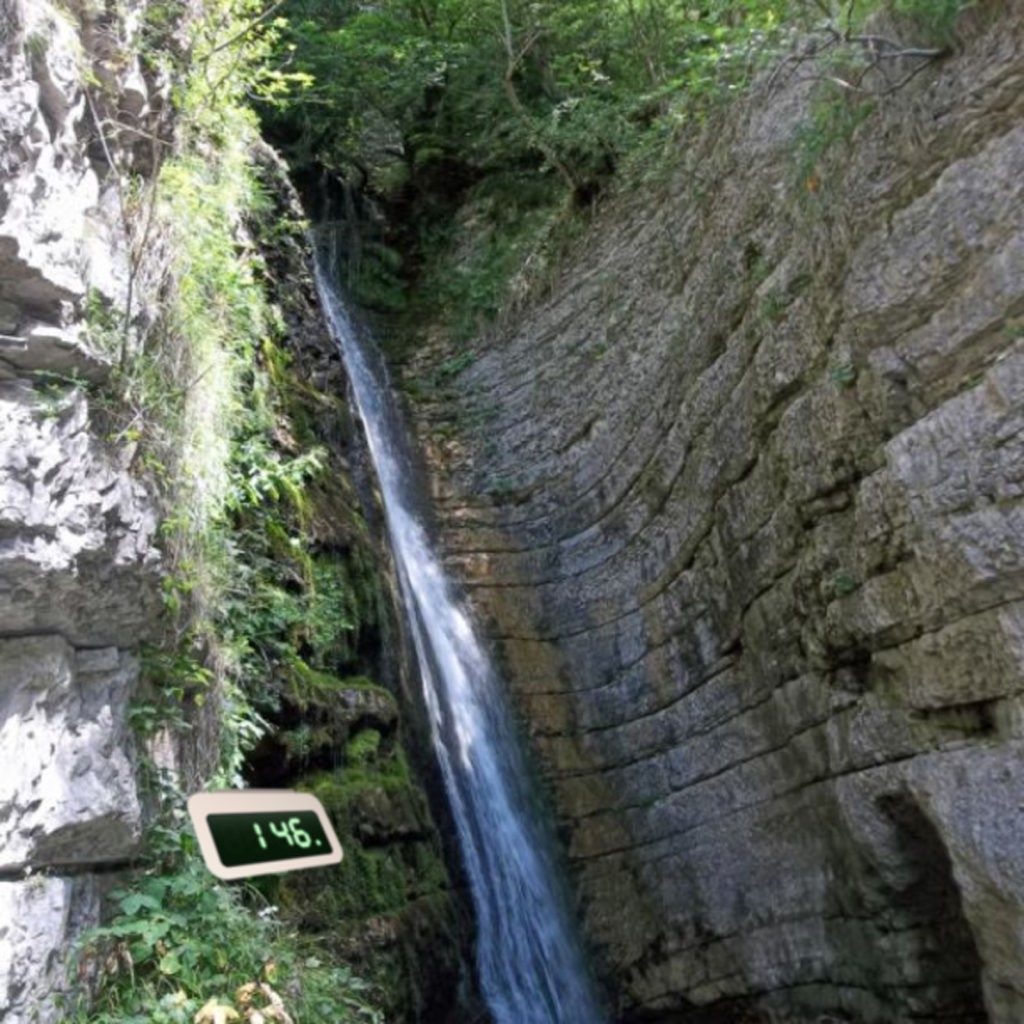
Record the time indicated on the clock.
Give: 1:46
